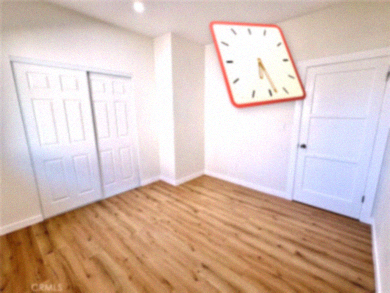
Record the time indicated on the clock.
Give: 6:28
